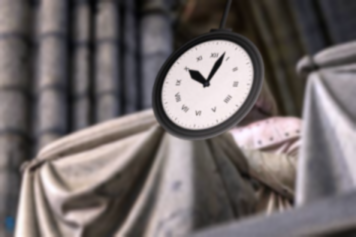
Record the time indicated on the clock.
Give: 10:03
